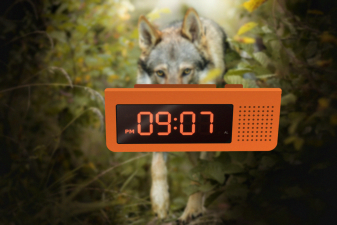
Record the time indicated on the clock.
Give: 9:07
